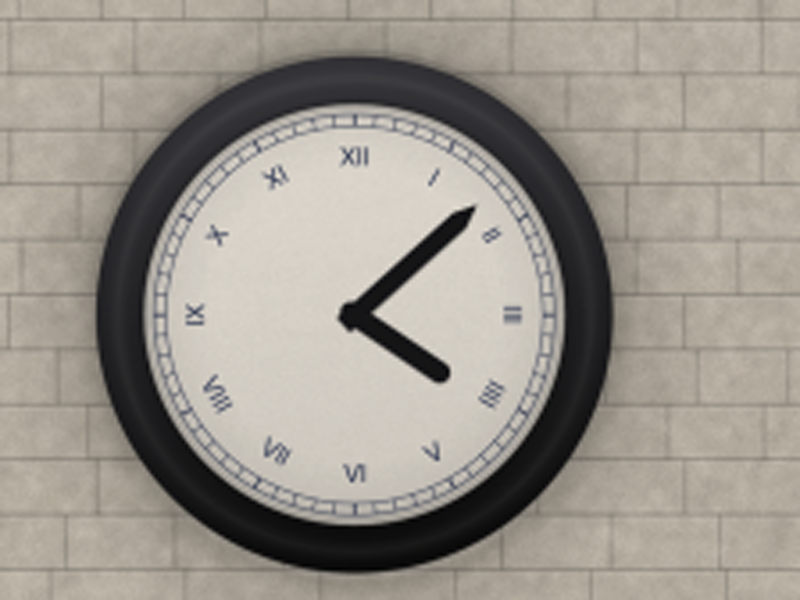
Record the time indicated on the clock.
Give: 4:08
